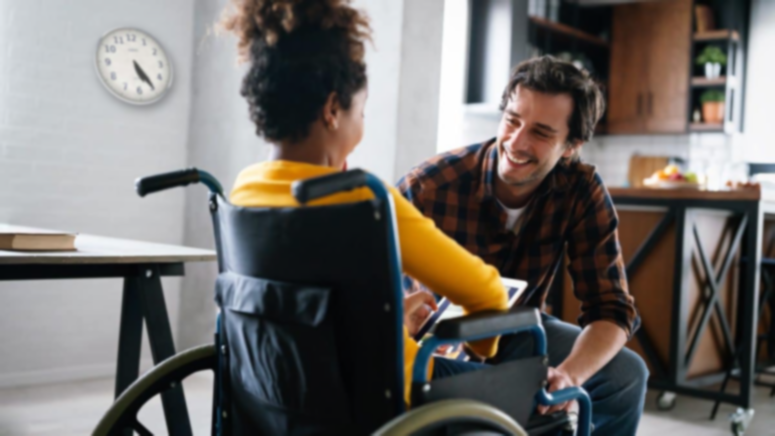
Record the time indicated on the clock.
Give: 5:25
